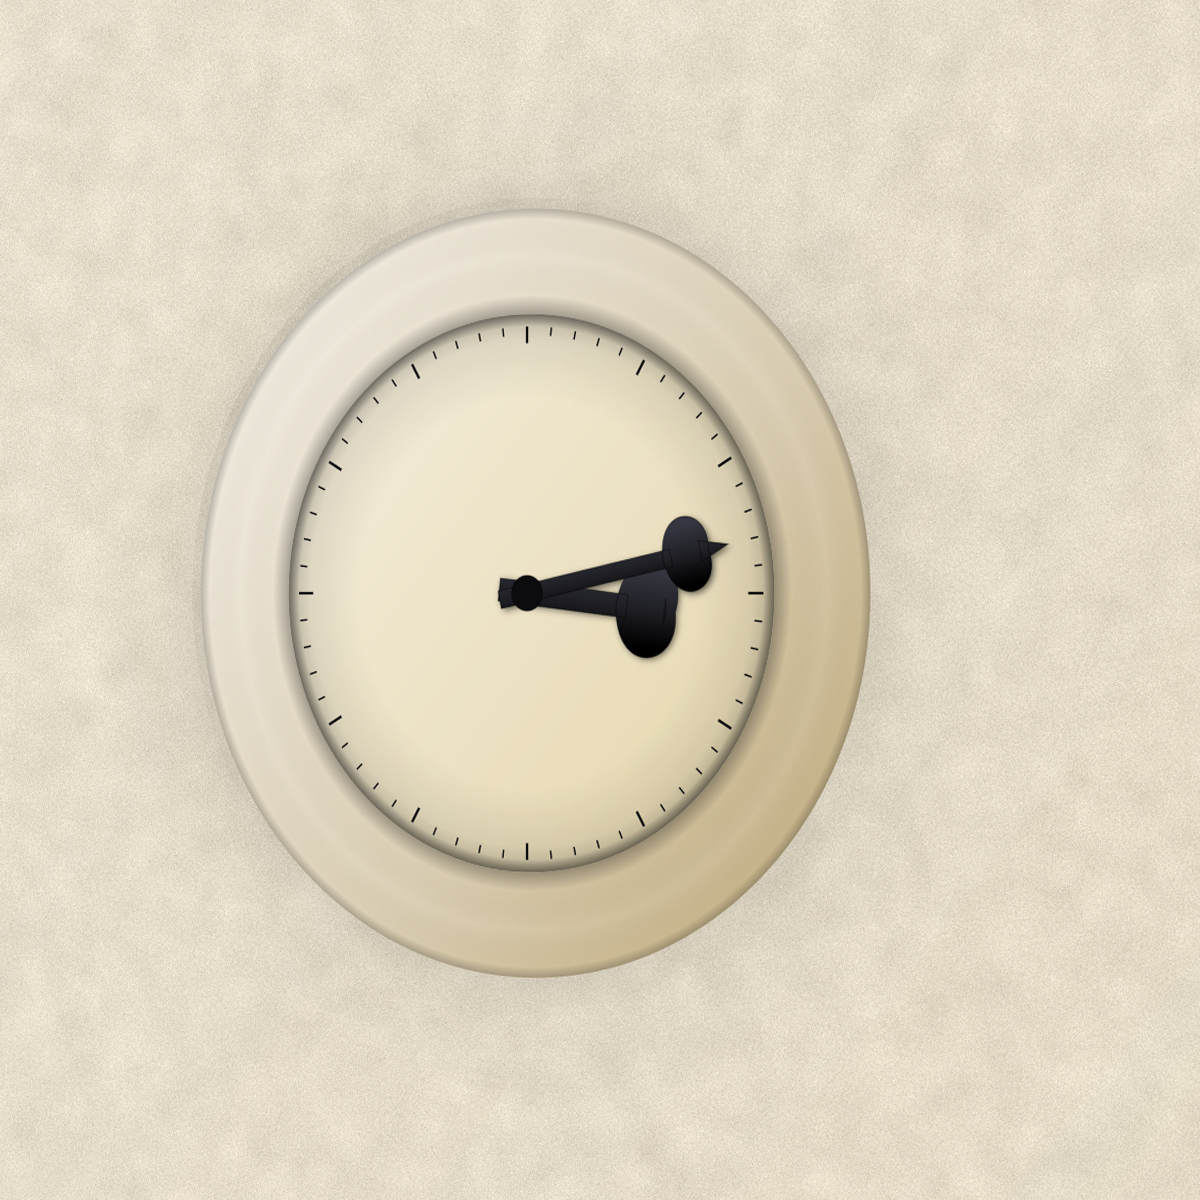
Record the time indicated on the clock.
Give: 3:13
